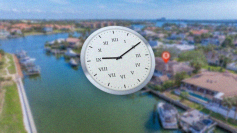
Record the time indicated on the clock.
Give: 9:10
